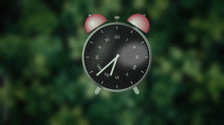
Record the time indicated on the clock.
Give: 6:38
